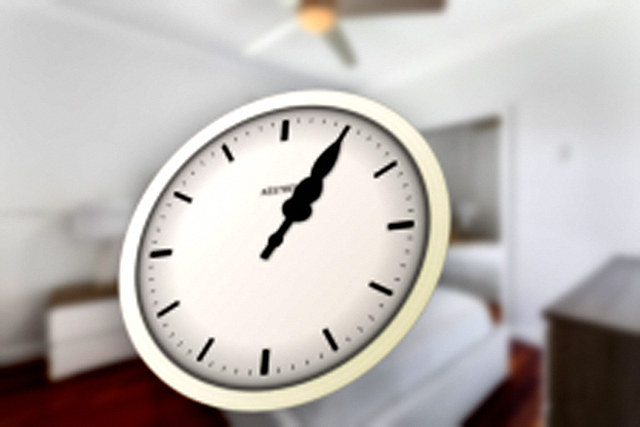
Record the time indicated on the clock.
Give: 1:05
